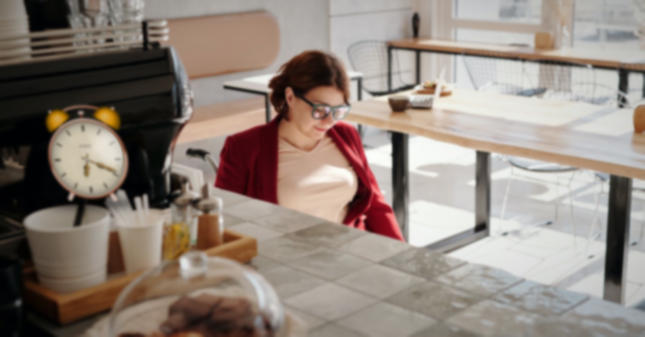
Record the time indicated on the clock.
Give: 6:19
